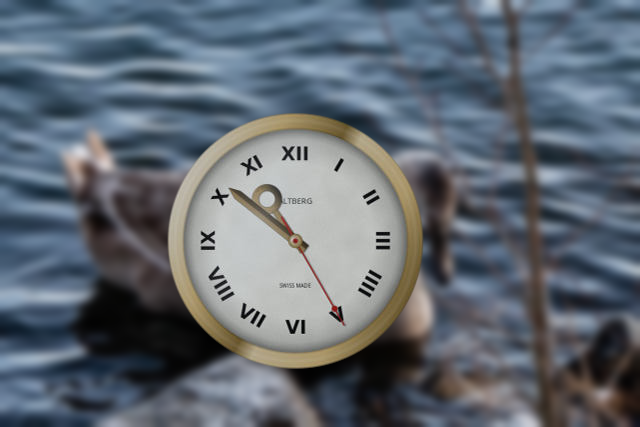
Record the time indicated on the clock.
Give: 10:51:25
